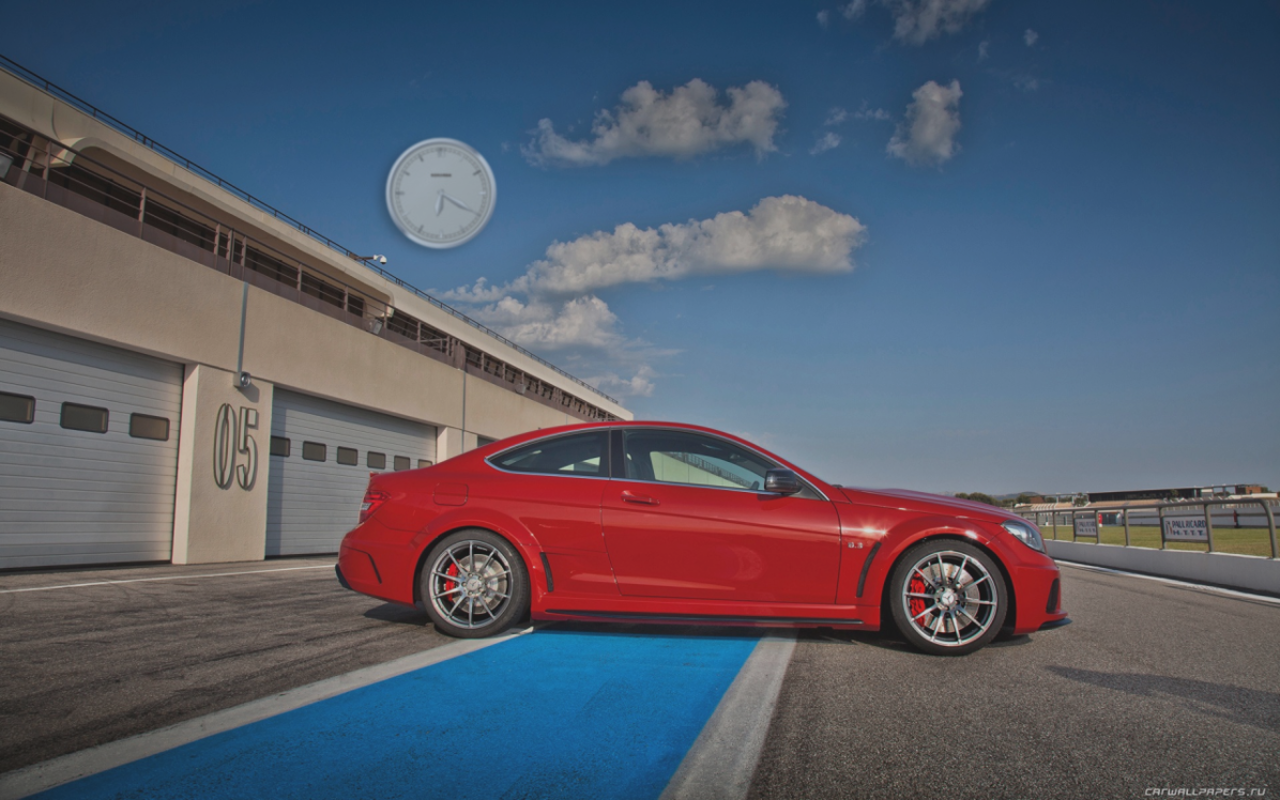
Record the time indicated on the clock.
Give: 6:20
